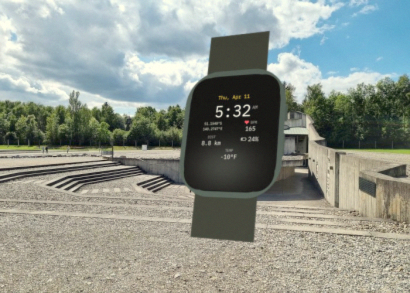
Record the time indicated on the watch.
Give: 5:32
